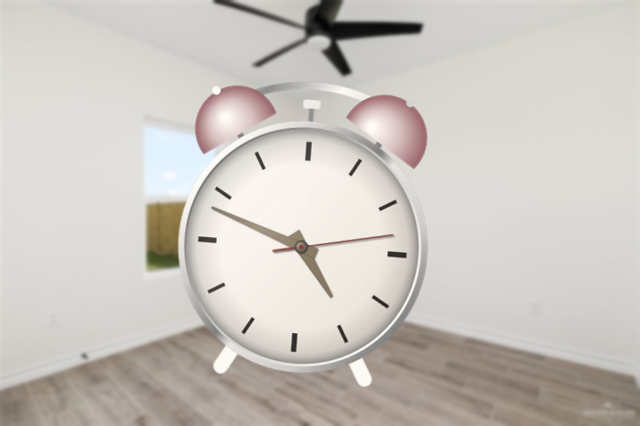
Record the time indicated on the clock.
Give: 4:48:13
